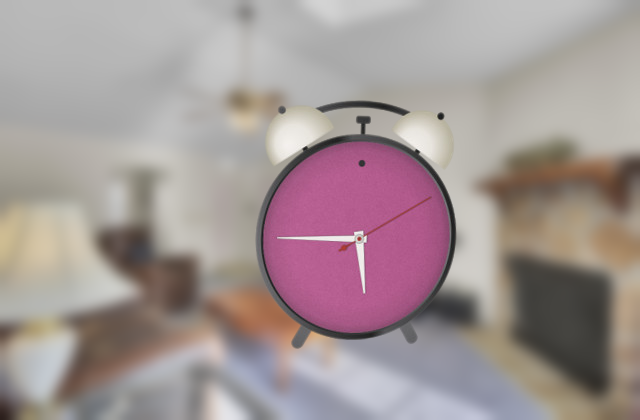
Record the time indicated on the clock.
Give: 5:45:10
